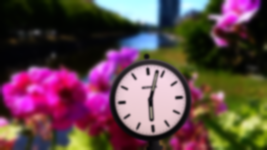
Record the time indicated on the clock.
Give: 6:03
